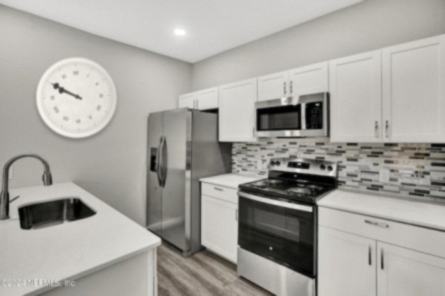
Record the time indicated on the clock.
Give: 9:50
